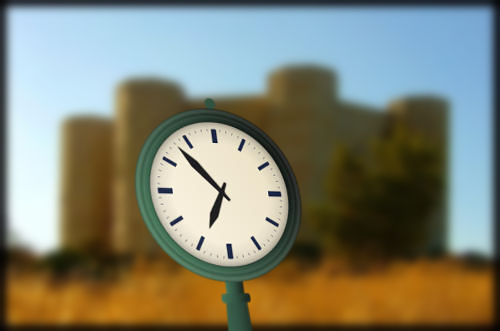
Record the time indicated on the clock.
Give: 6:53
